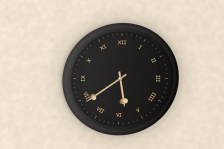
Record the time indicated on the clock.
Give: 5:39
